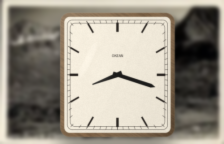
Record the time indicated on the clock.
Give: 8:18
